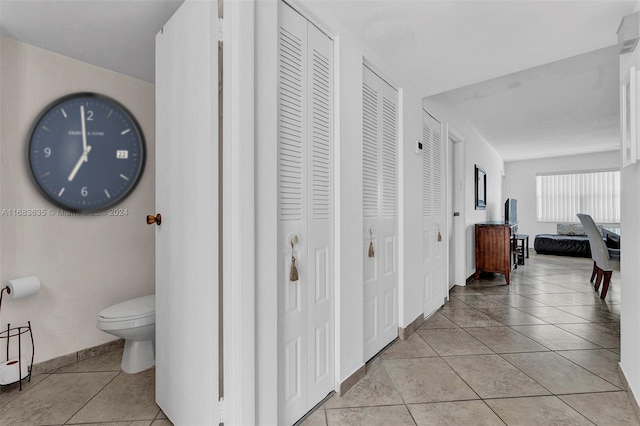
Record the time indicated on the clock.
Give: 6:59
